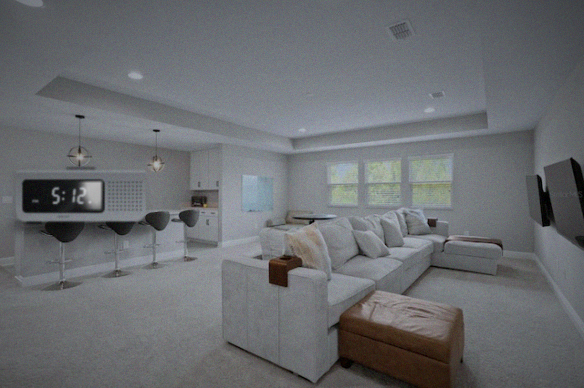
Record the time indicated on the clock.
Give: 5:12
